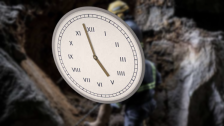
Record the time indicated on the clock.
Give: 4:58
